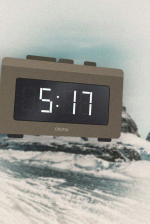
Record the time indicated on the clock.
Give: 5:17
